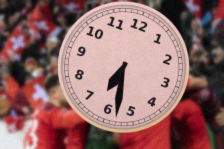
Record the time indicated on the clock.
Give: 6:28
